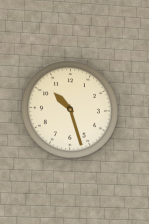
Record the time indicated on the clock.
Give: 10:27
